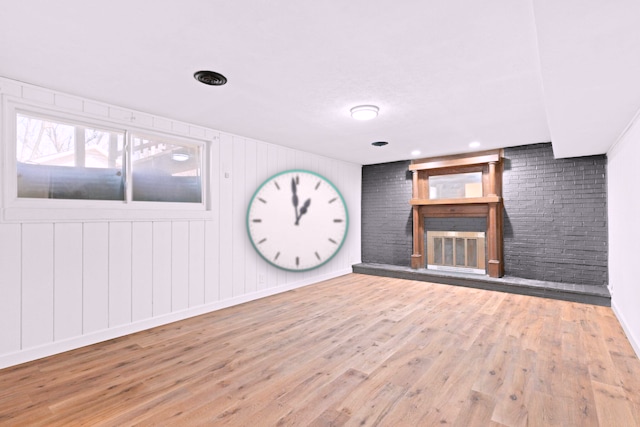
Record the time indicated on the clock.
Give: 12:59
